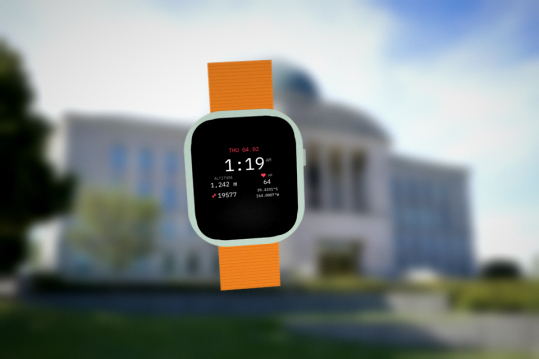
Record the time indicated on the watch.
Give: 1:19
